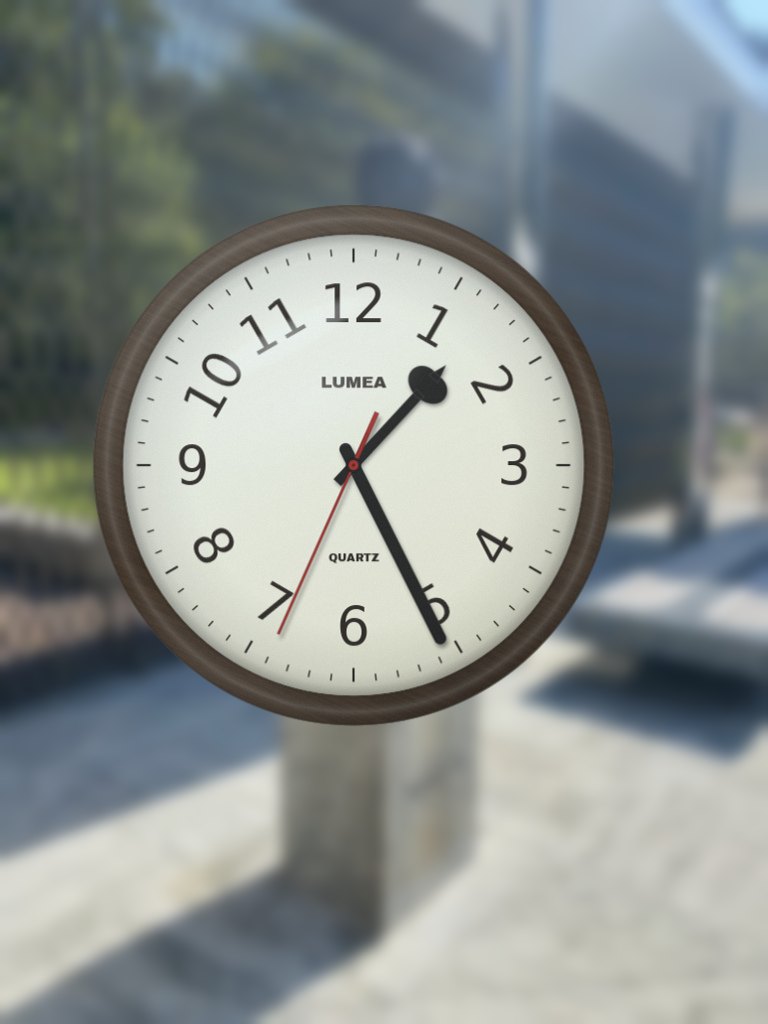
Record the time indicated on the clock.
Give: 1:25:34
